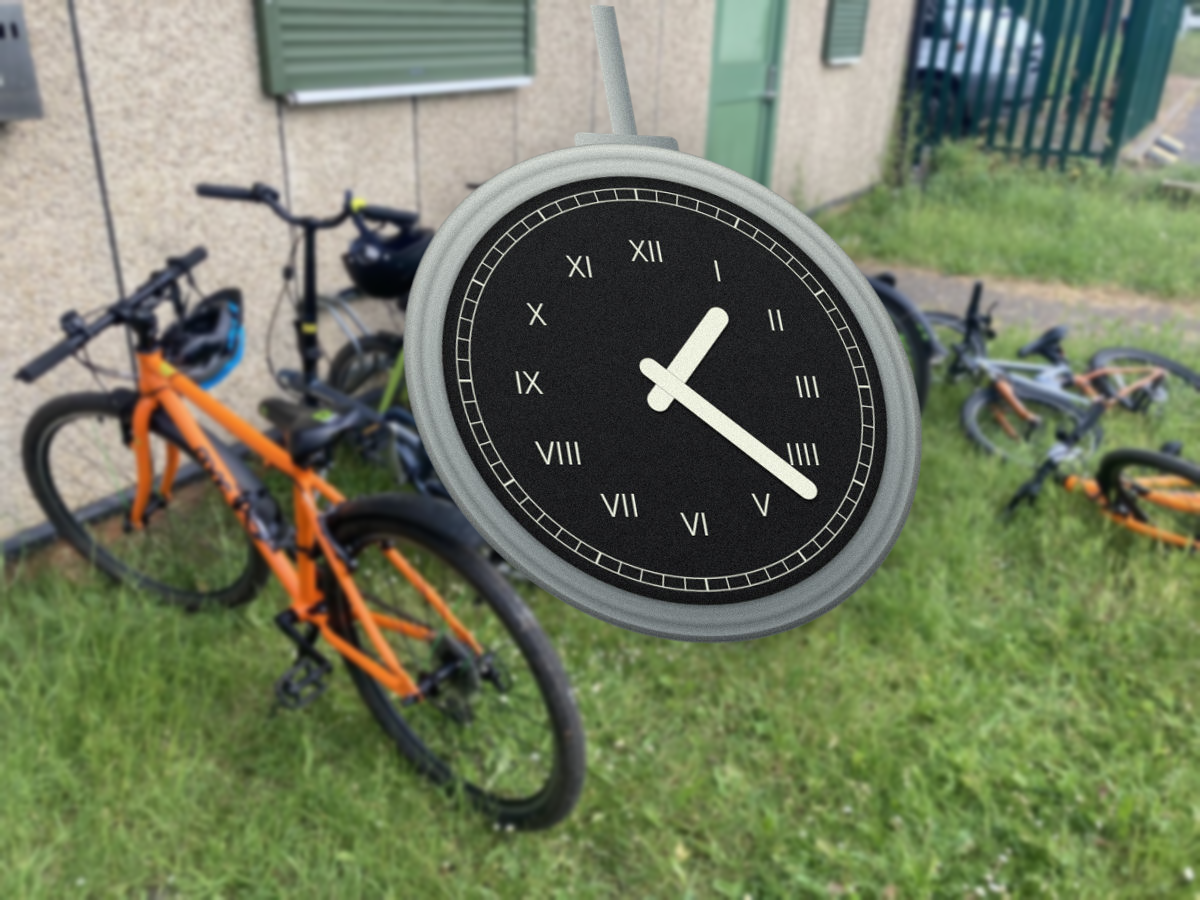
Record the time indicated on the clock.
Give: 1:22
